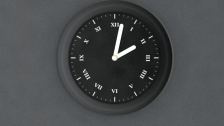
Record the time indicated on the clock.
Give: 2:02
